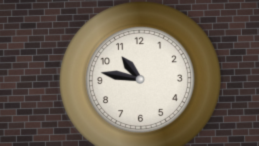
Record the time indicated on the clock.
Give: 10:47
